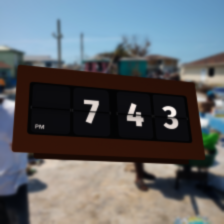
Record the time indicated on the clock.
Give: 7:43
